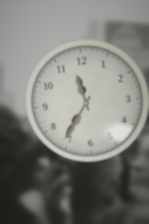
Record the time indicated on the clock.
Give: 11:36
